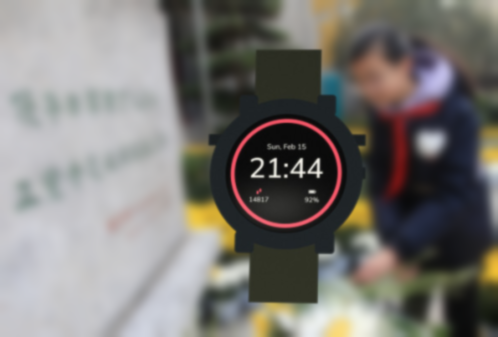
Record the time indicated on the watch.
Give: 21:44
